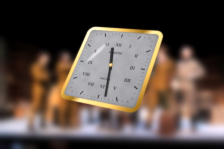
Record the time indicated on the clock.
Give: 11:28
